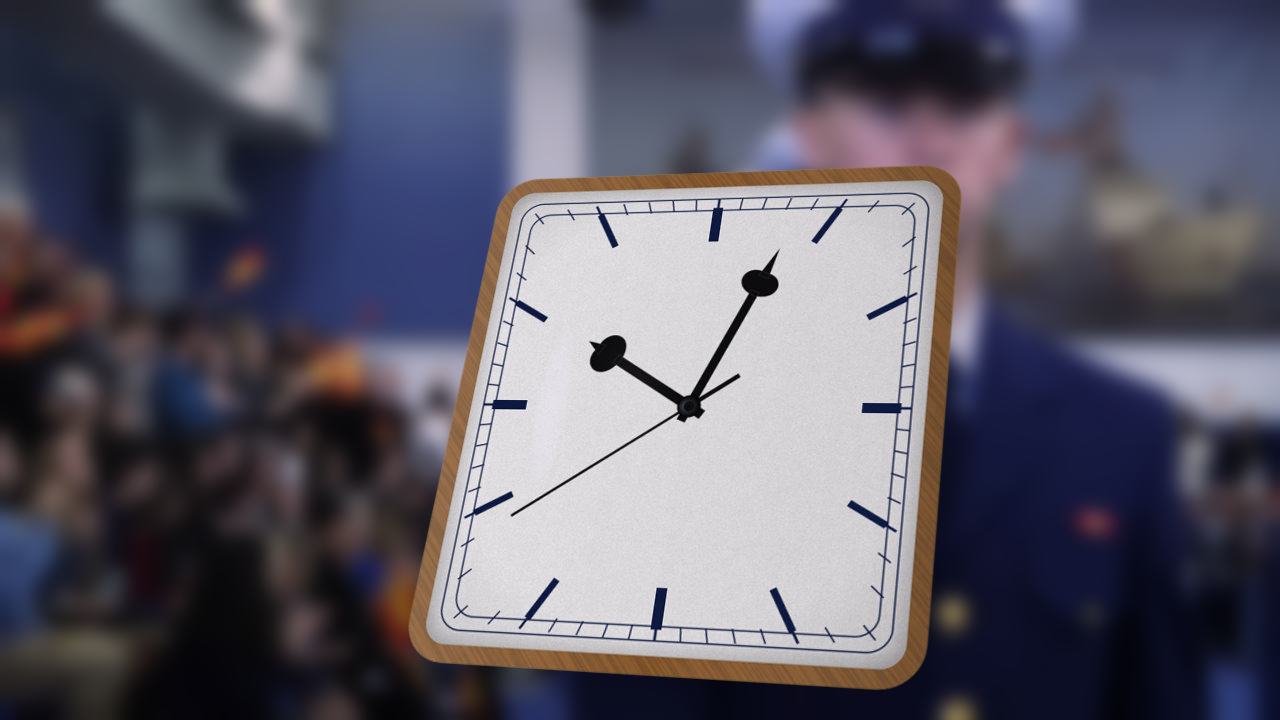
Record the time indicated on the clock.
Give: 10:03:39
